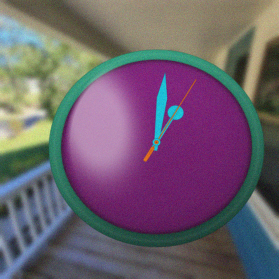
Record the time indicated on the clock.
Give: 1:01:05
